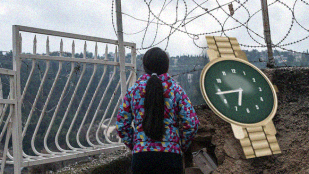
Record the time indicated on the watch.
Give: 6:44
